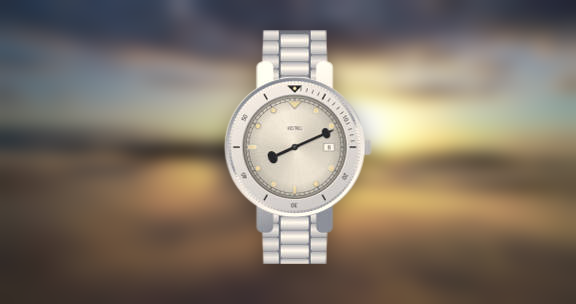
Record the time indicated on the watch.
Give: 8:11
